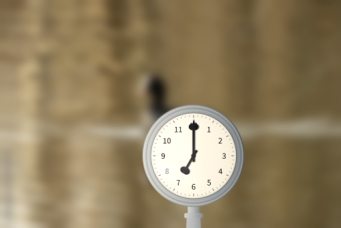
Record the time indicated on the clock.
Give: 7:00
